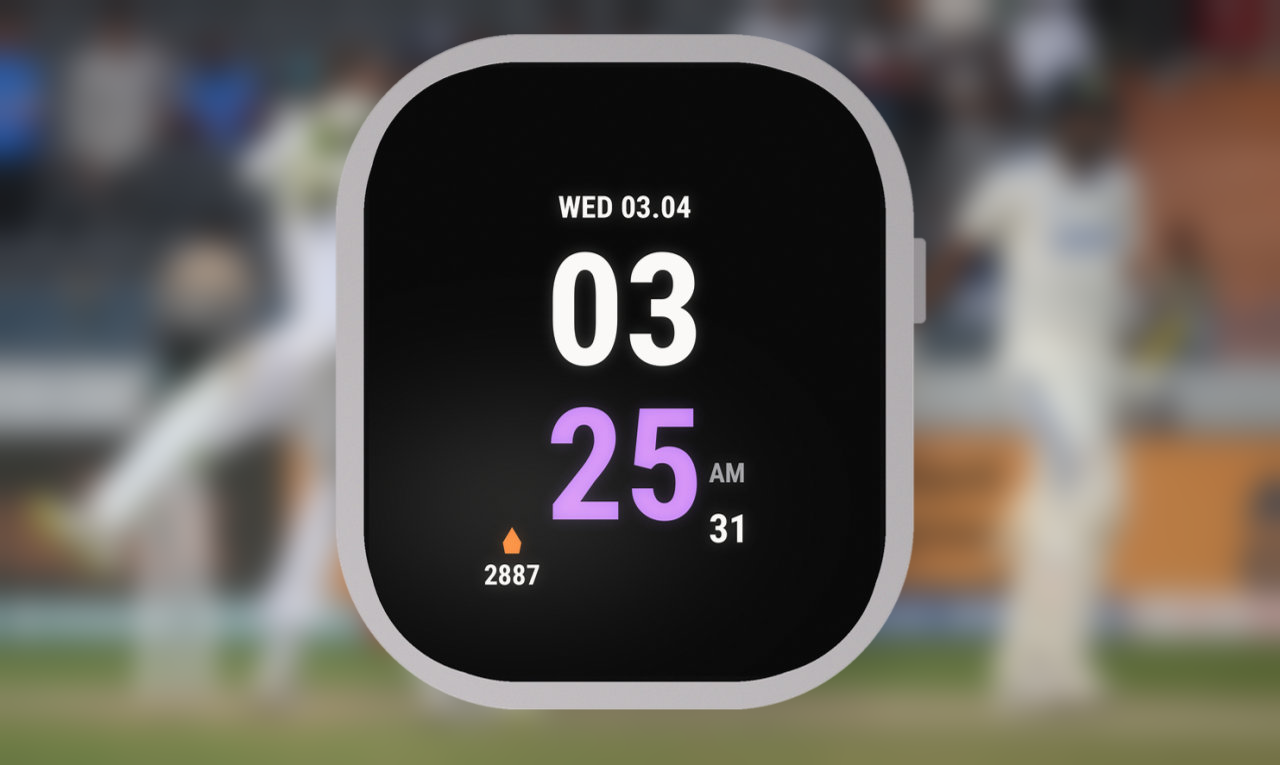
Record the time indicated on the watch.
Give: 3:25:31
